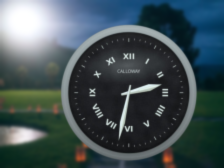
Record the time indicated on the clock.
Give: 2:32
